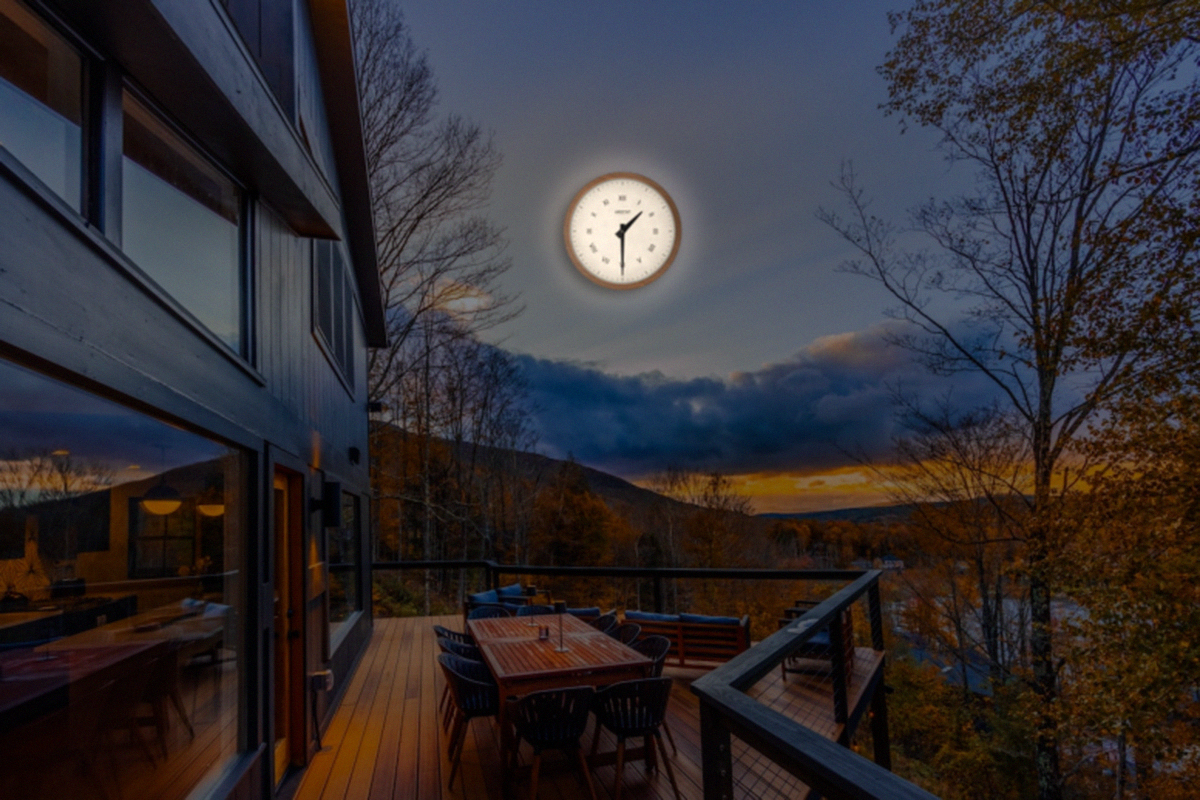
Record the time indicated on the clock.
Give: 1:30
